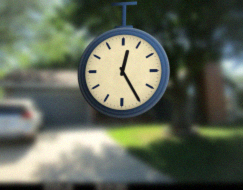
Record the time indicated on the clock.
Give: 12:25
